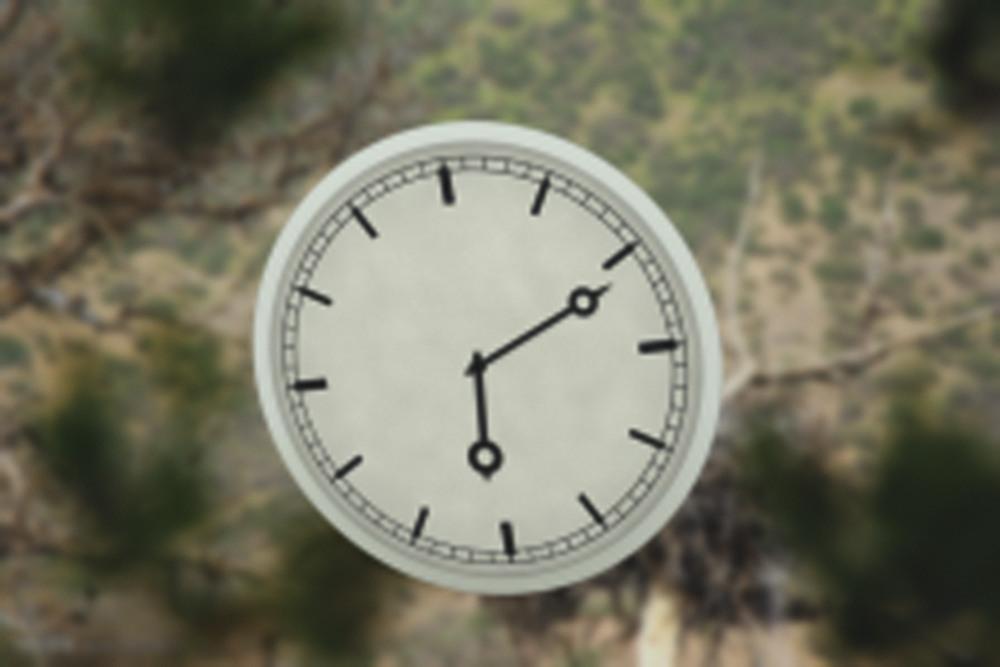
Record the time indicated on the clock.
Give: 6:11
